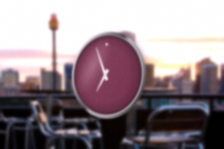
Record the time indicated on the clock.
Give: 6:56
